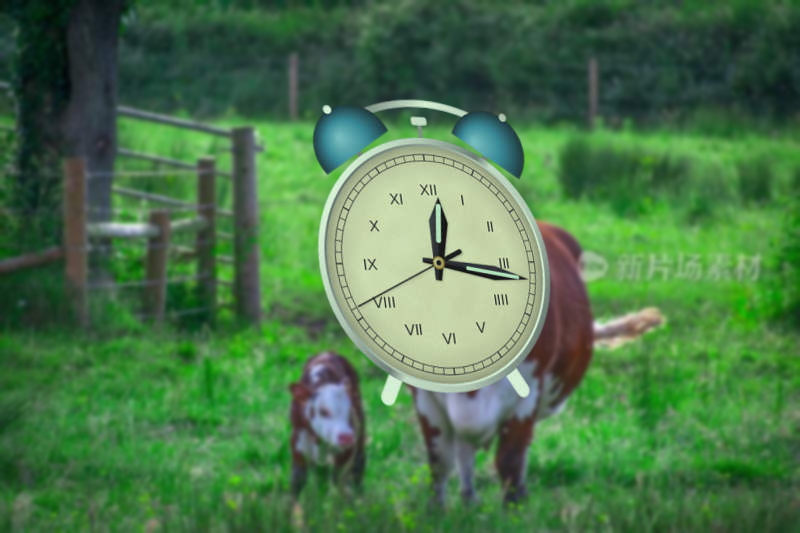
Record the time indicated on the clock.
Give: 12:16:41
